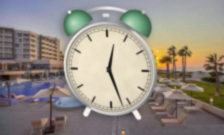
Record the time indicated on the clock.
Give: 12:27
